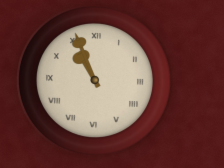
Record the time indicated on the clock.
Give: 10:56
